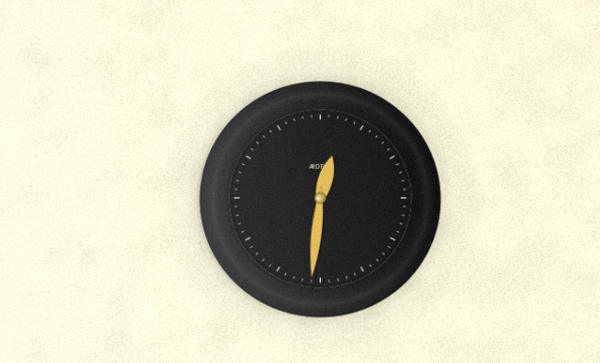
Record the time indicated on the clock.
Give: 12:31
